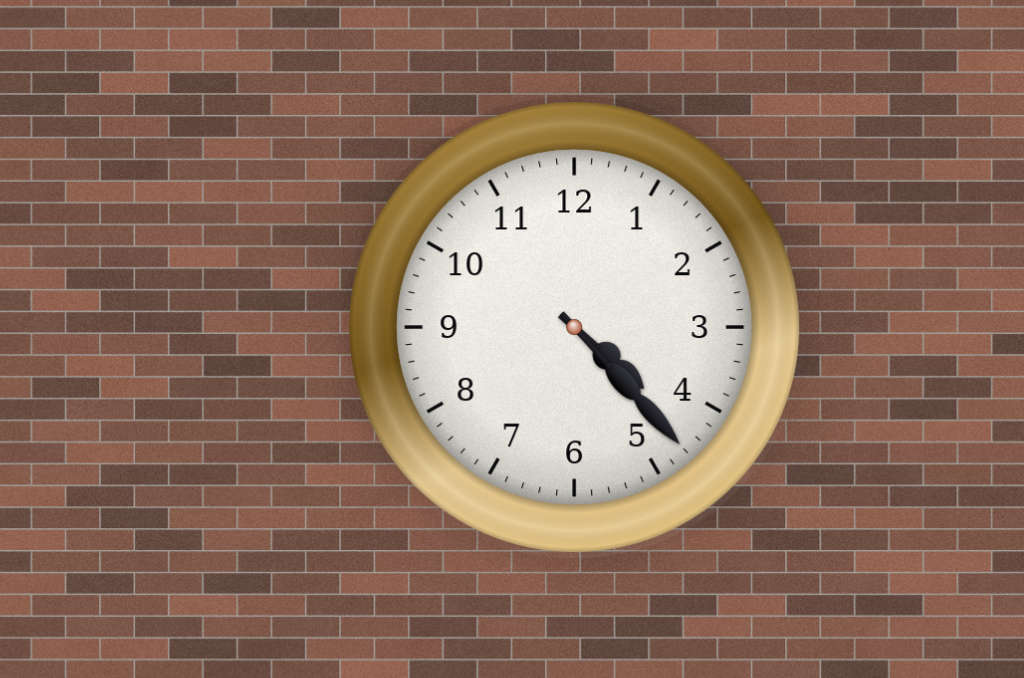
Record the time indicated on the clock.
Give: 4:23
